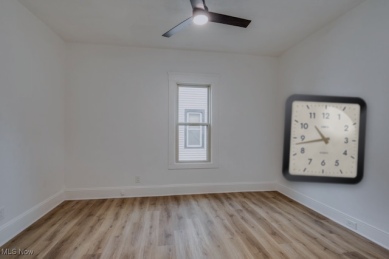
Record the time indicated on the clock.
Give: 10:43
